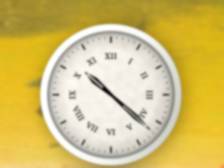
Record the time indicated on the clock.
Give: 10:22
